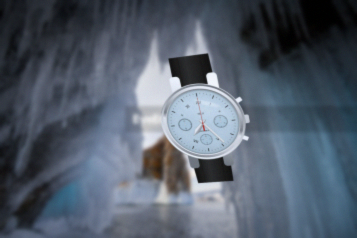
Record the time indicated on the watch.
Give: 7:24
